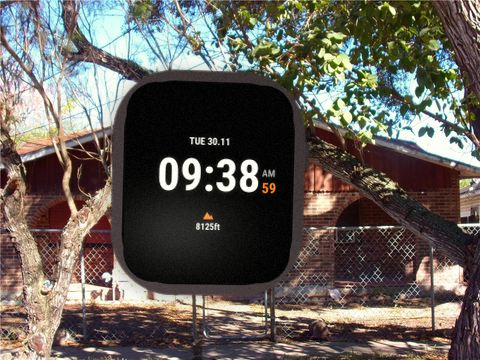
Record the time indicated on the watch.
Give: 9:38:59
